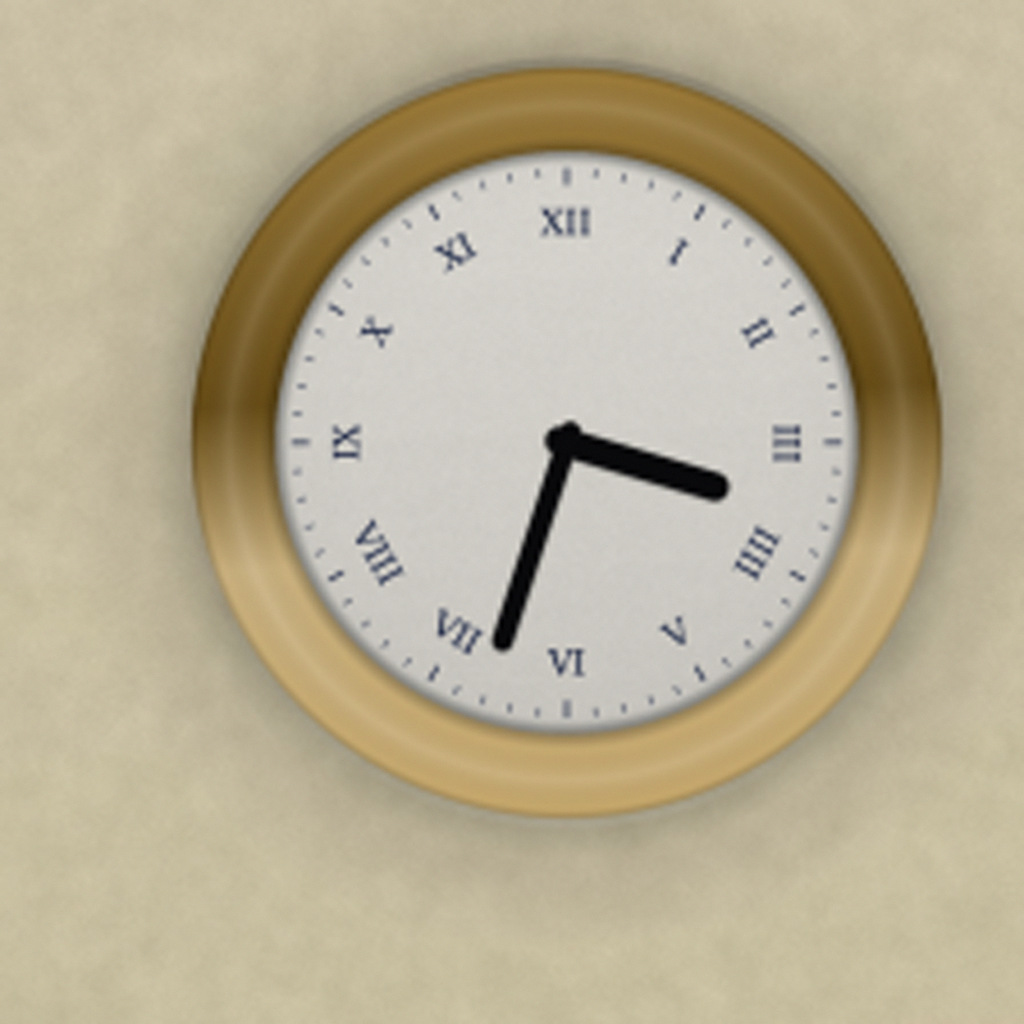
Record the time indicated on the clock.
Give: 3:33
